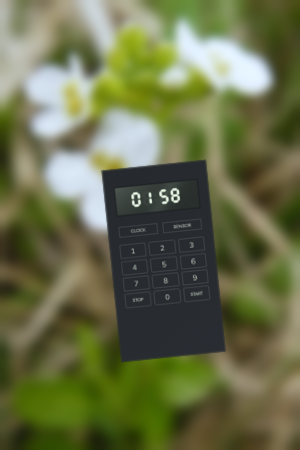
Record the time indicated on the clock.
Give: 1:58
